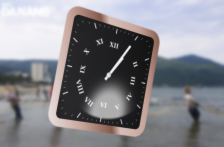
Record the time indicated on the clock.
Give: 1:05
